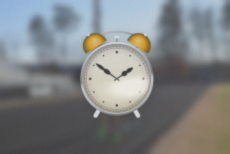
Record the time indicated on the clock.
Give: 1:51
